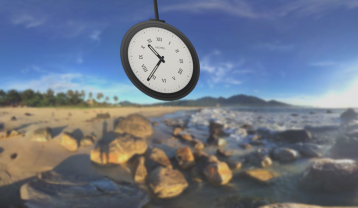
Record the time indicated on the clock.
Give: 10:36
